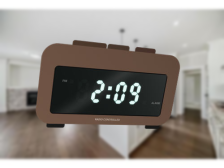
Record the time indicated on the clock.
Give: 2:09
